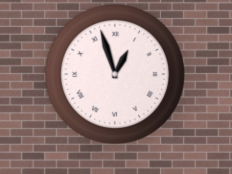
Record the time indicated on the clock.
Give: 12:57
